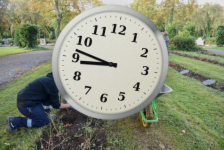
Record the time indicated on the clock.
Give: 8:47
